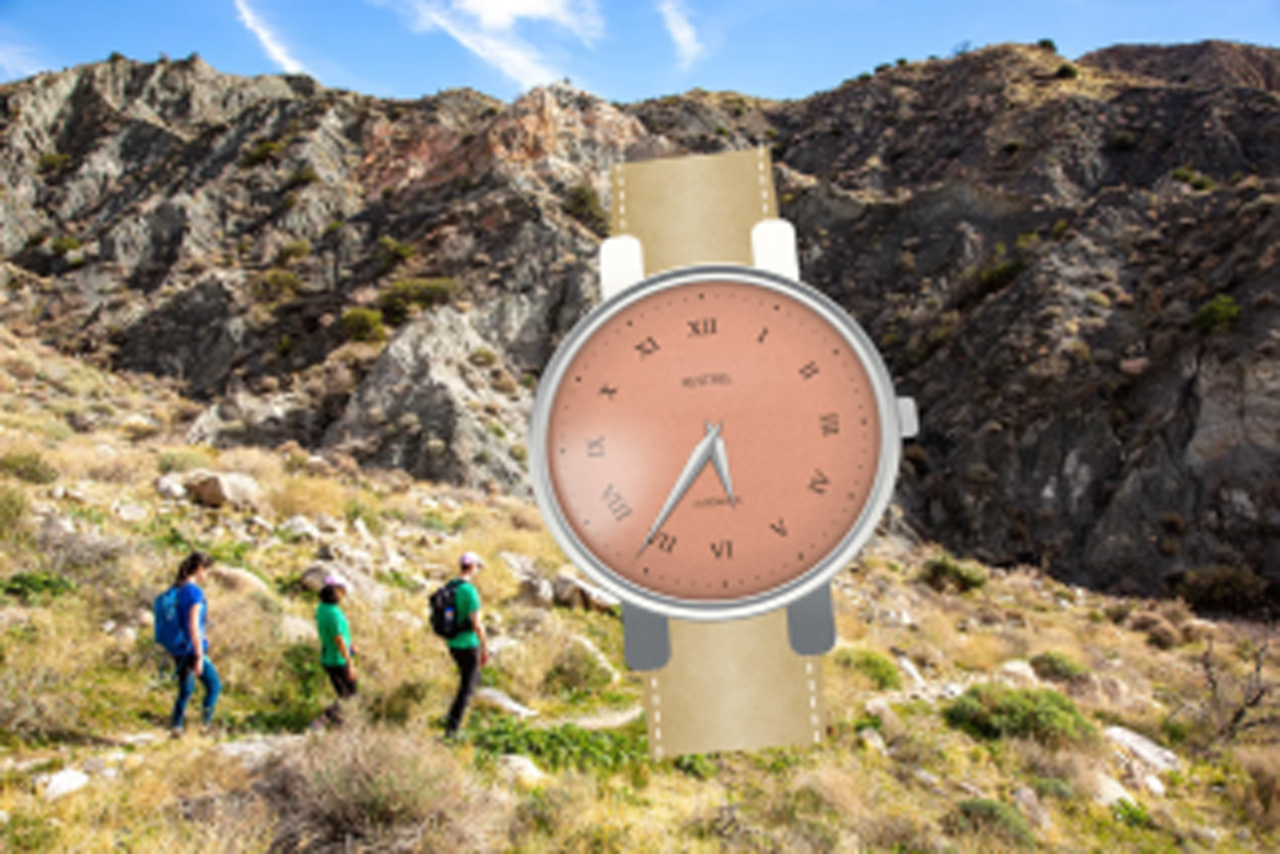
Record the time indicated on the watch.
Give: 5:36
